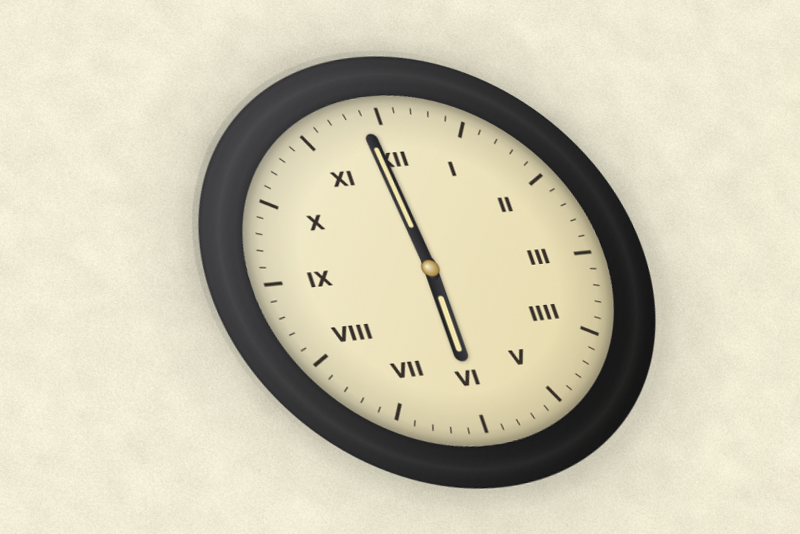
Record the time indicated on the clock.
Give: 5:59
